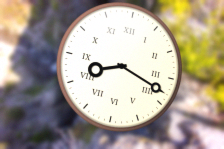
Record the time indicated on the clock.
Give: 8:18
